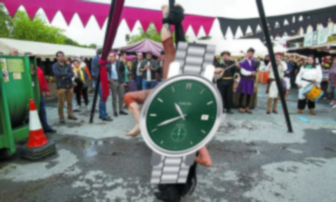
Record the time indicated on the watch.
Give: 10:41
